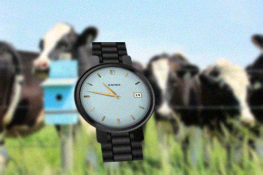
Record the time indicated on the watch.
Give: 10:47
